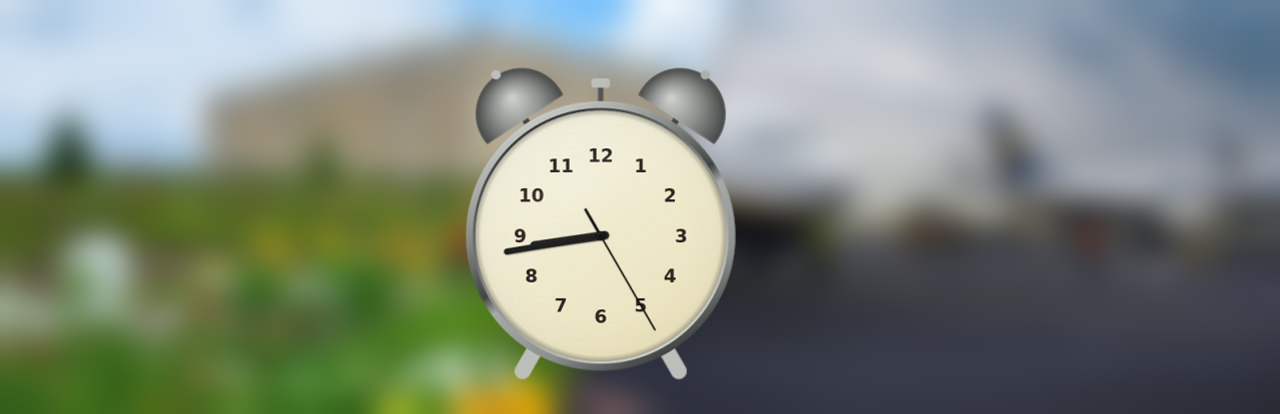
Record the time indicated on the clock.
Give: 8:43:25
